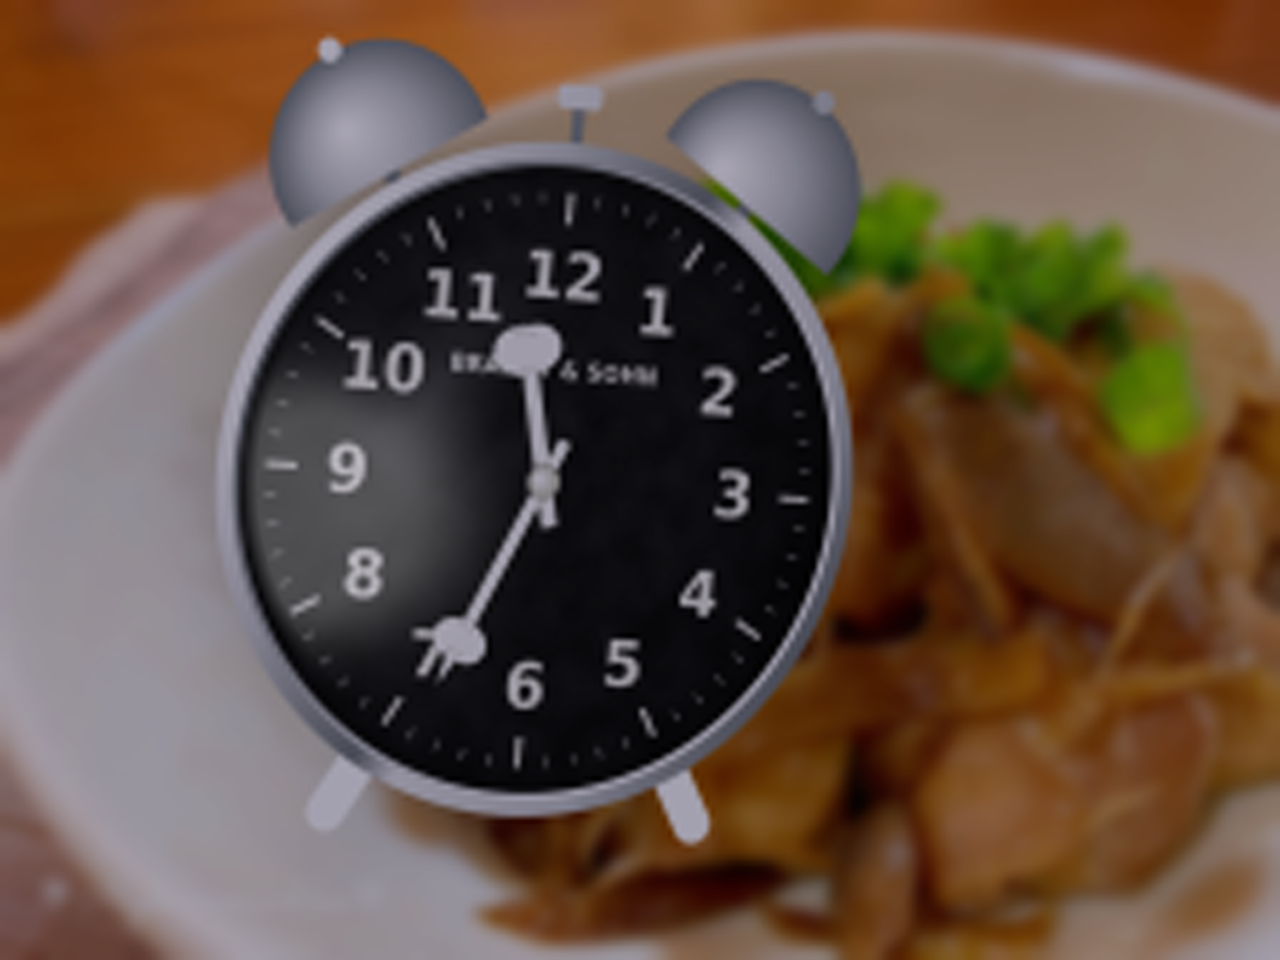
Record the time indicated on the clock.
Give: 11:34
